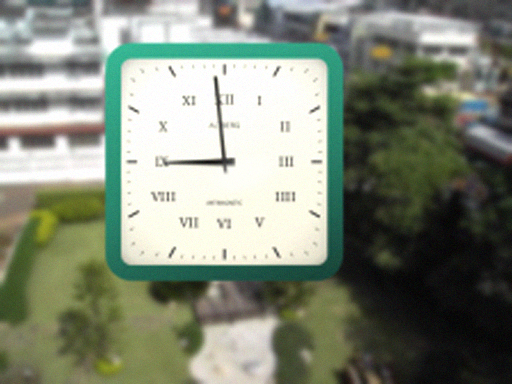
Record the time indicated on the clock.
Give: 8:59
